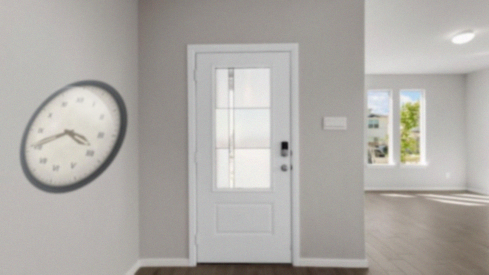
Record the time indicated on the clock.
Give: 3:41
